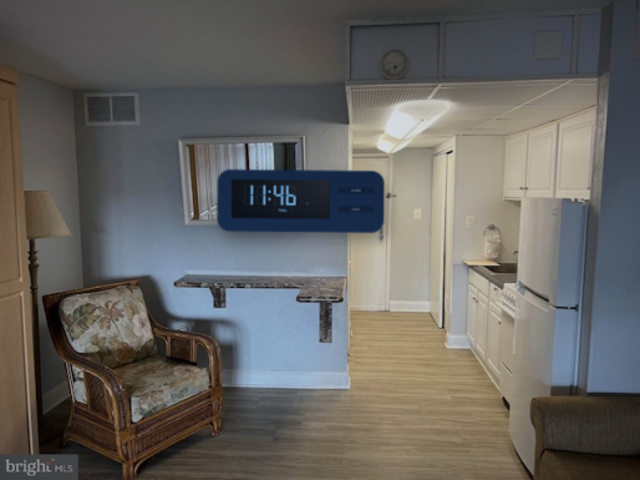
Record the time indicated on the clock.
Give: 11:46
